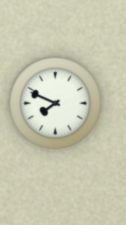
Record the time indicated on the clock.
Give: 7:49
